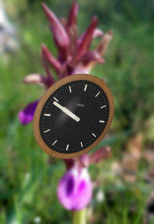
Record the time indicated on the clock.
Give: 9:49
